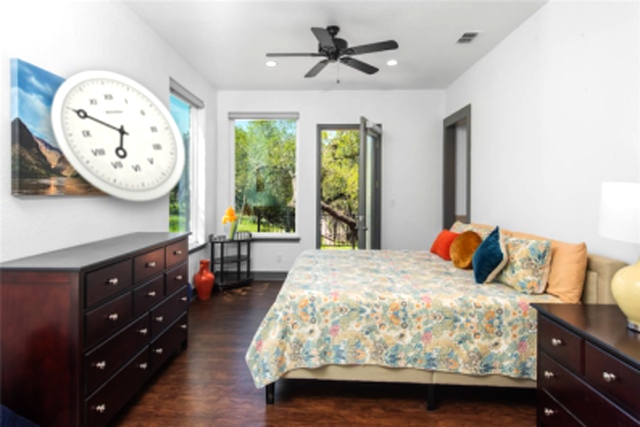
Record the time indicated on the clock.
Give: 6:50
